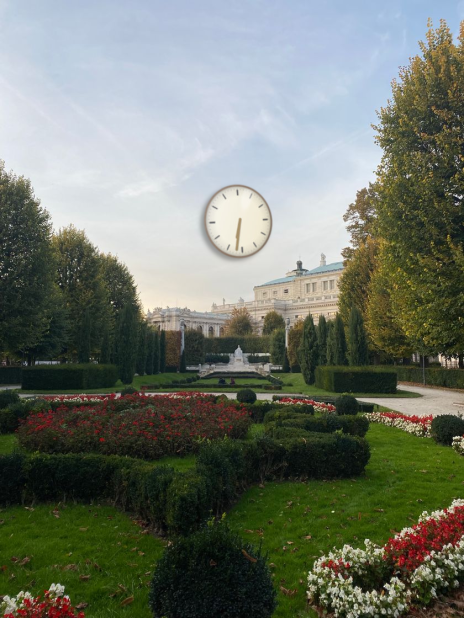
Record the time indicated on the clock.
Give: 6:32
